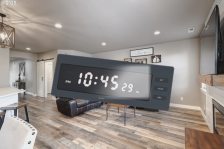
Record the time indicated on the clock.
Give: 10:45:29
